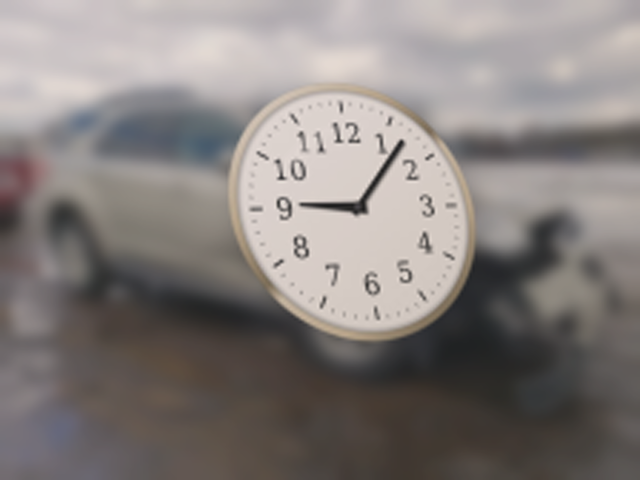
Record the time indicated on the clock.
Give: 9:07
